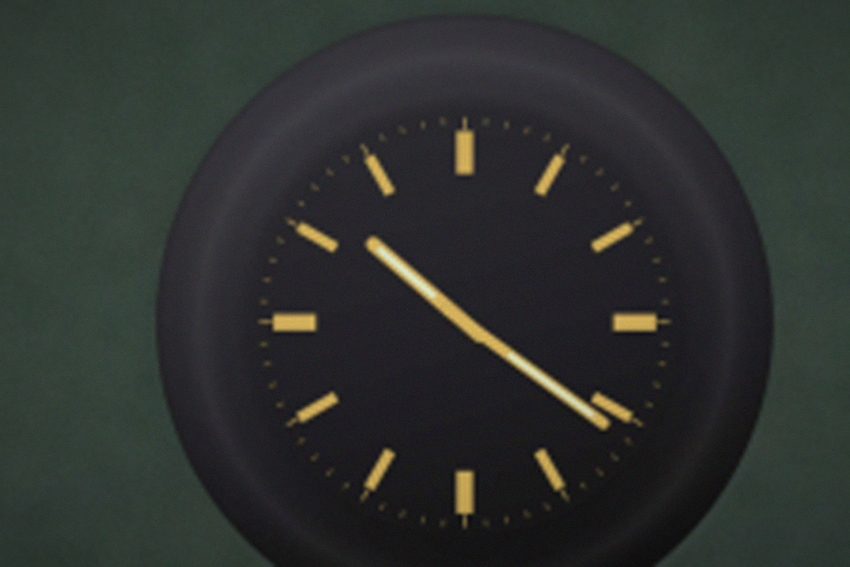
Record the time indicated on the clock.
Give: 10:21
